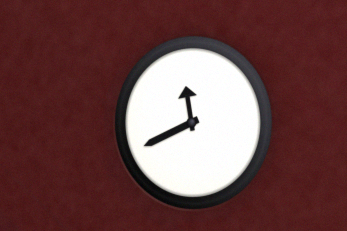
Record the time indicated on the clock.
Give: 11:41
